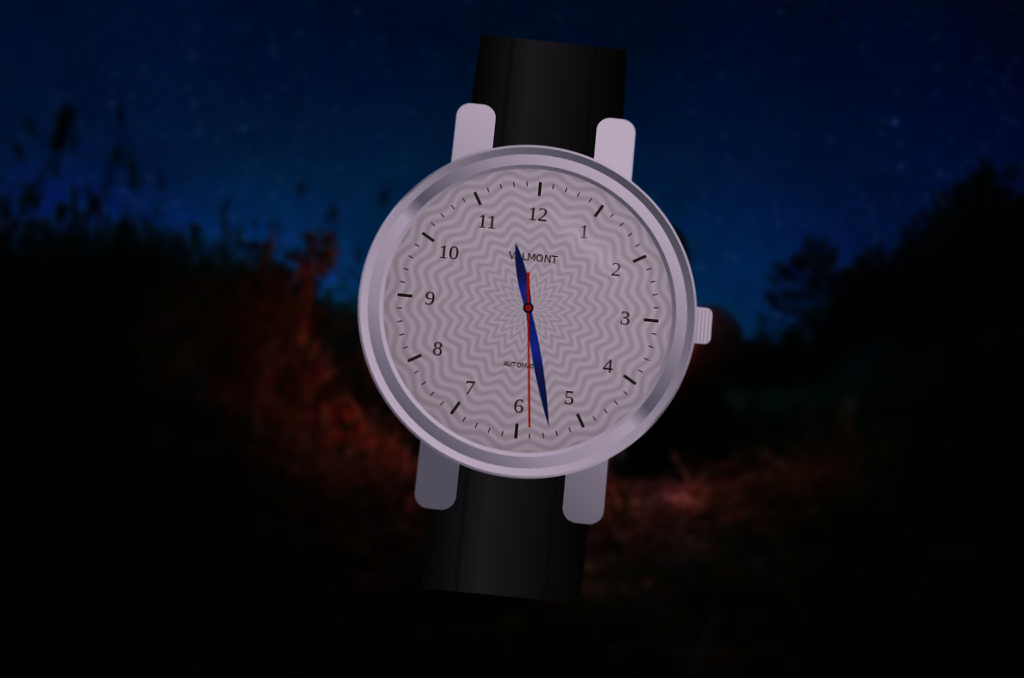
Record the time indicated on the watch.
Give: 11:27:29
